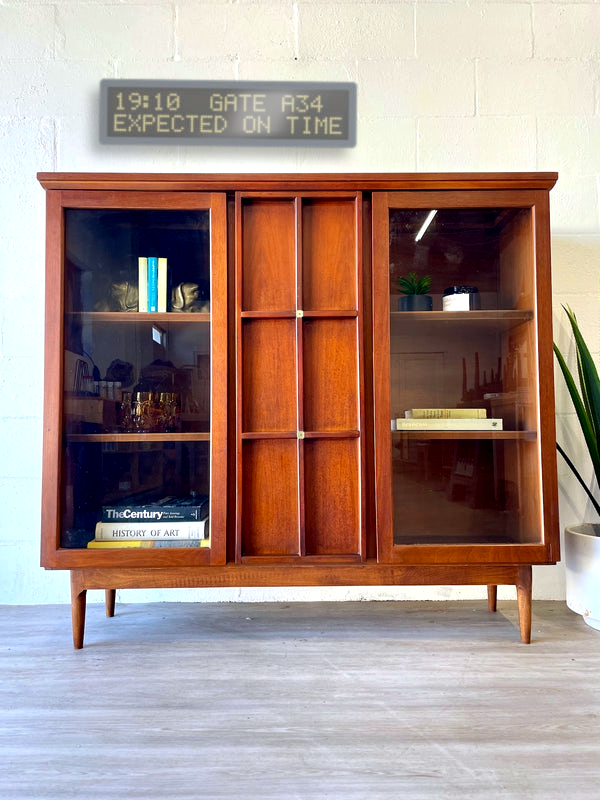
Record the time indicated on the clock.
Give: 19:10
